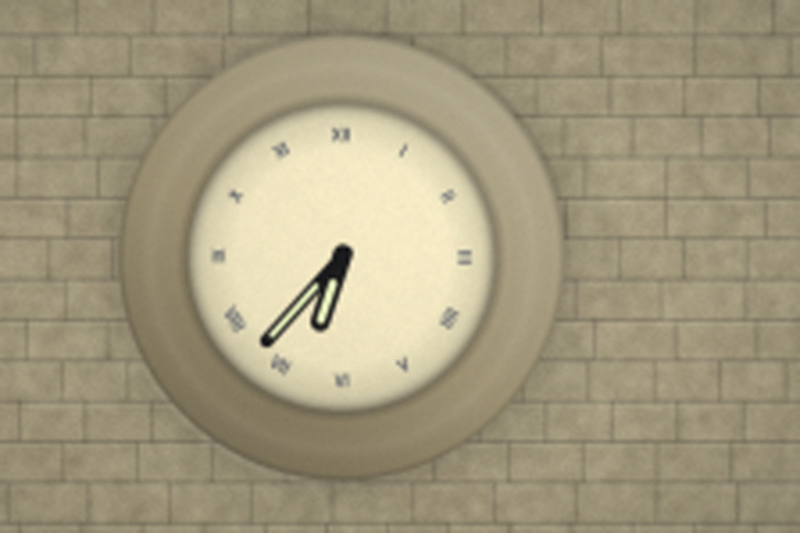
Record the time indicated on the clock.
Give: 6:37
